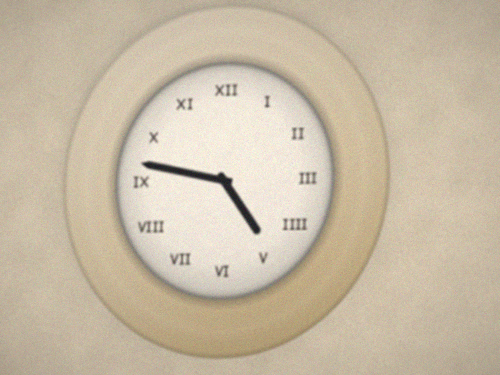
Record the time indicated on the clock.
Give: 4:47
